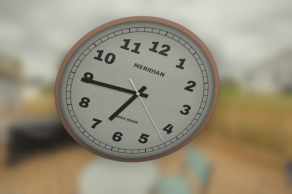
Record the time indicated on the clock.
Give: 6:44:22
